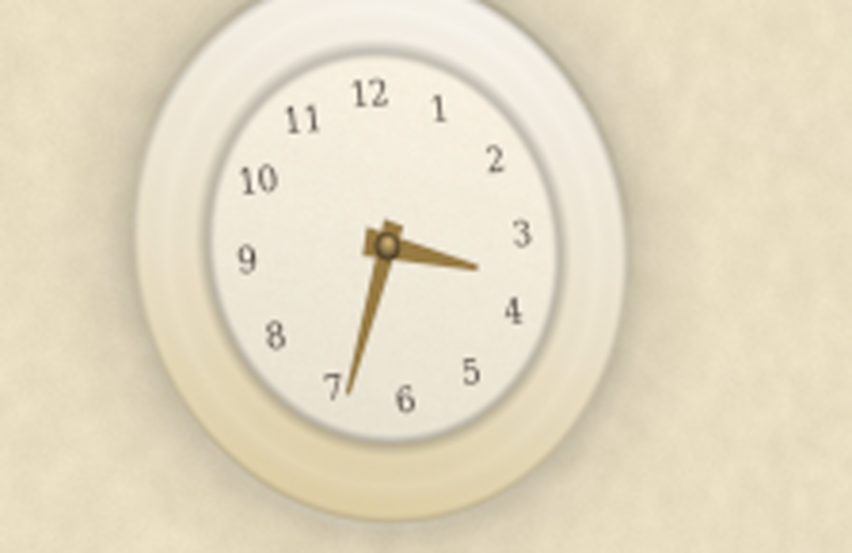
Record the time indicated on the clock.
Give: 3:34
